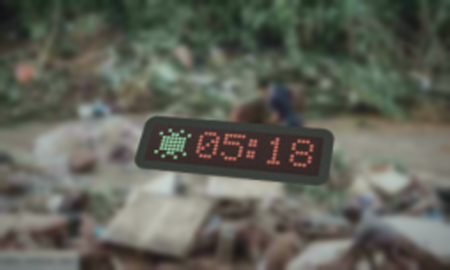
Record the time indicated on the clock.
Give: 5:18
